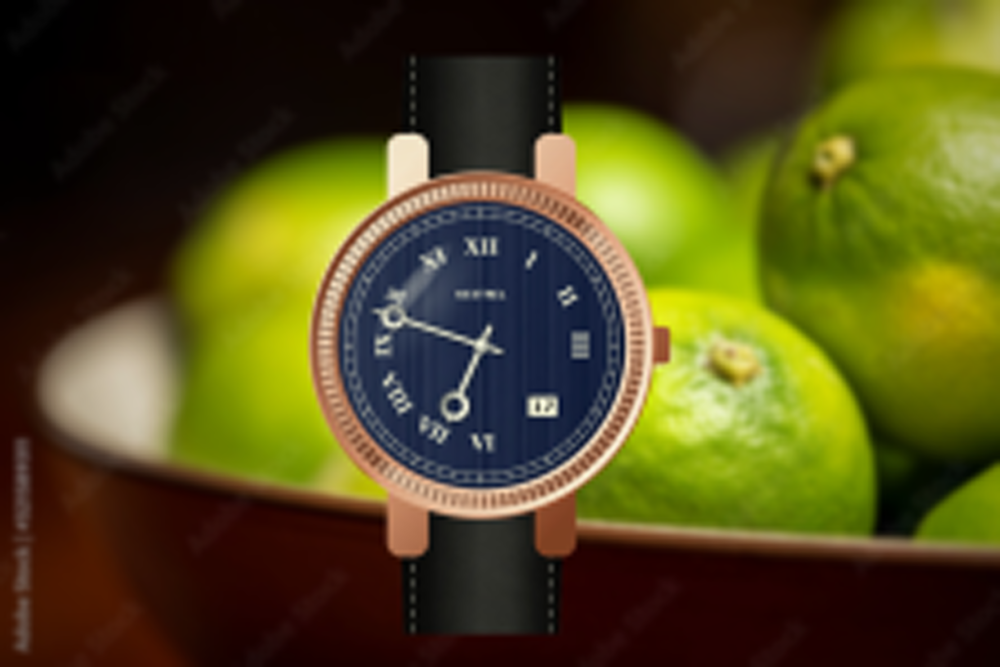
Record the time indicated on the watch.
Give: 6:48
